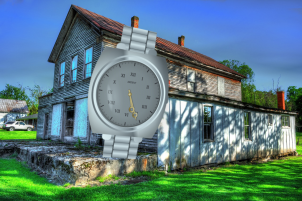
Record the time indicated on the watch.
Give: 5:26
